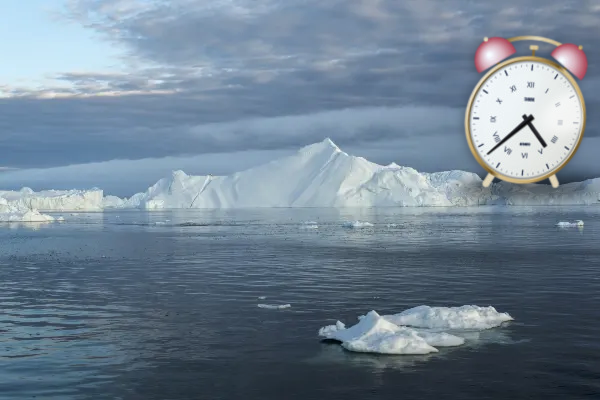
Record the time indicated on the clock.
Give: 4:38
